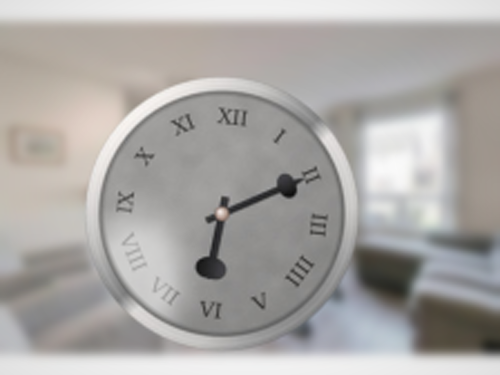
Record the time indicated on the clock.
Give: 6:10
